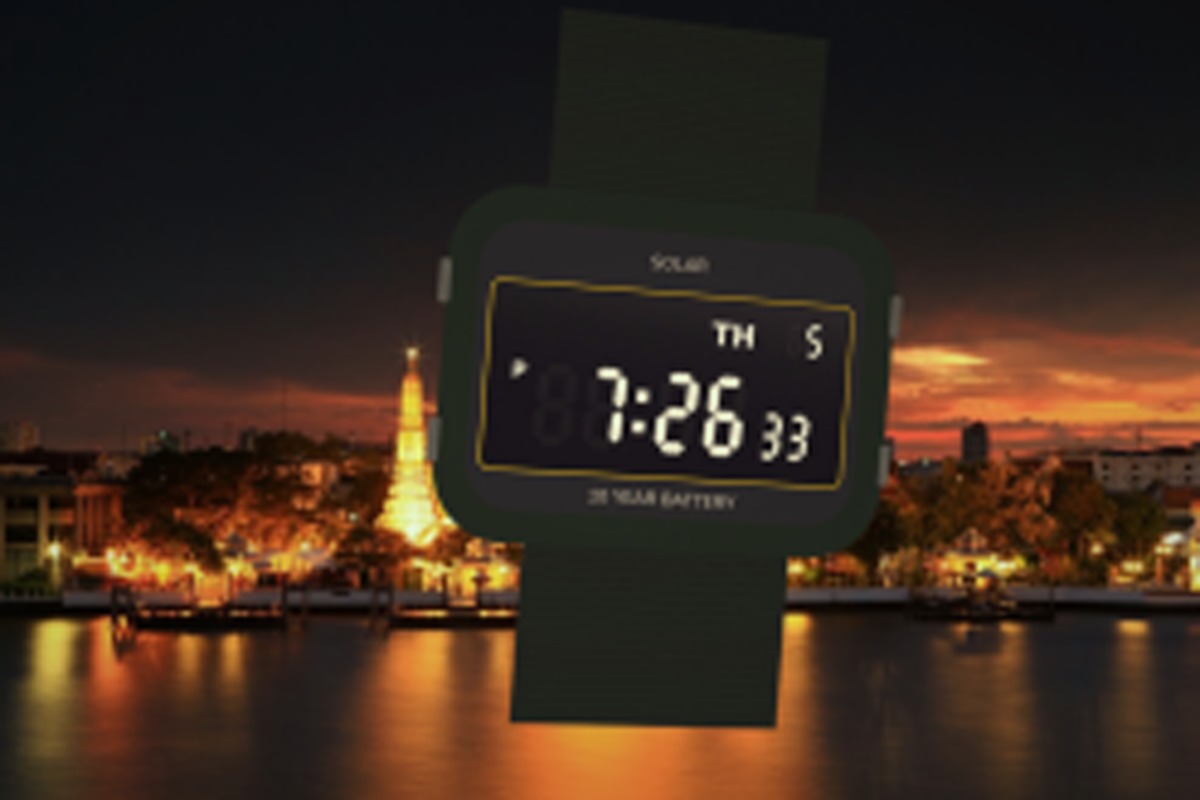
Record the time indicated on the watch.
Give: 7:26:33
